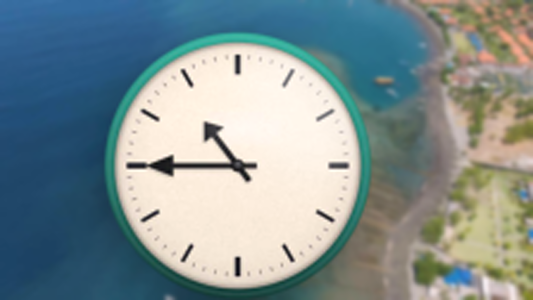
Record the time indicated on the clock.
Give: 10:45
